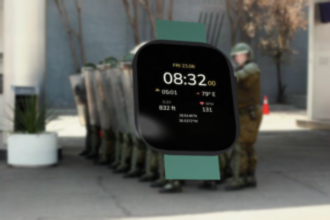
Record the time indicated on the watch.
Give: 8:32
